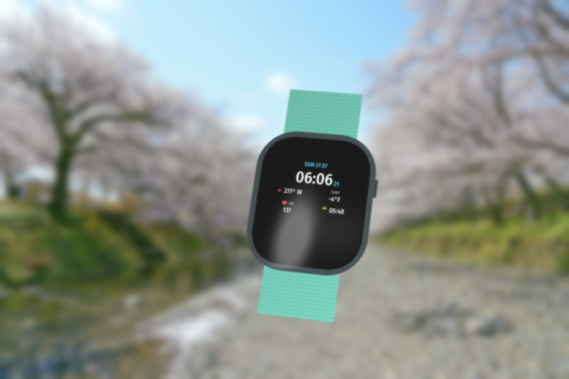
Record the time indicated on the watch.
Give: 6:06
